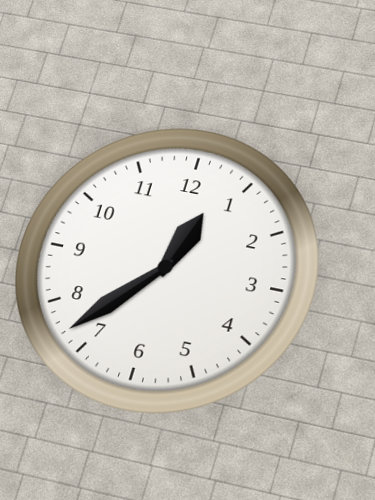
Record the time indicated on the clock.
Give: 12:37
